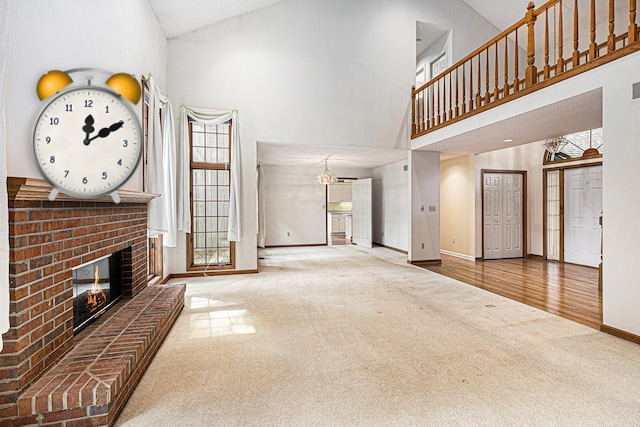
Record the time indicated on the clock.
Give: 12:10
